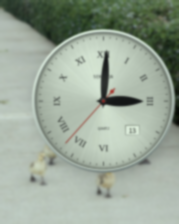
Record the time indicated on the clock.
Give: 3:00:37
